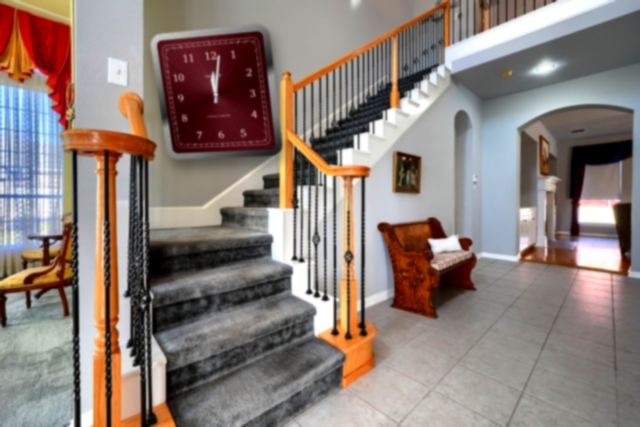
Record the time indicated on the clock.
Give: 12:02
